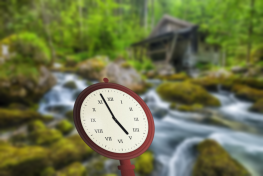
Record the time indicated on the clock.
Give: 4:57
